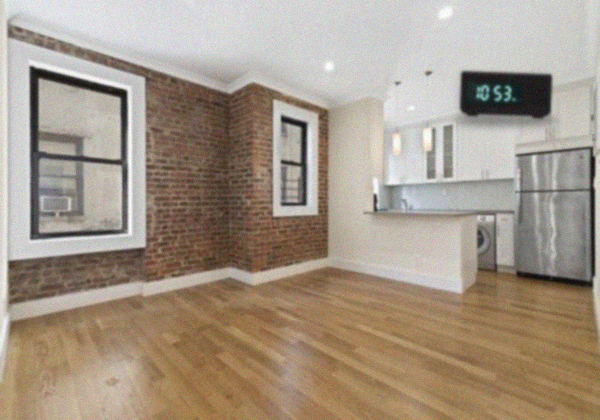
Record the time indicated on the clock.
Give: 10:53
